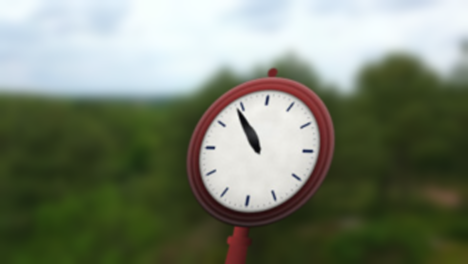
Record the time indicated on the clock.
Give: 10:54
